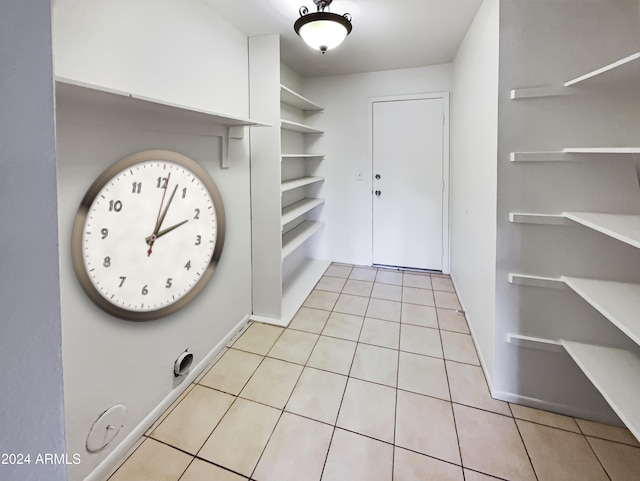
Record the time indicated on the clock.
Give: 2:03:01
